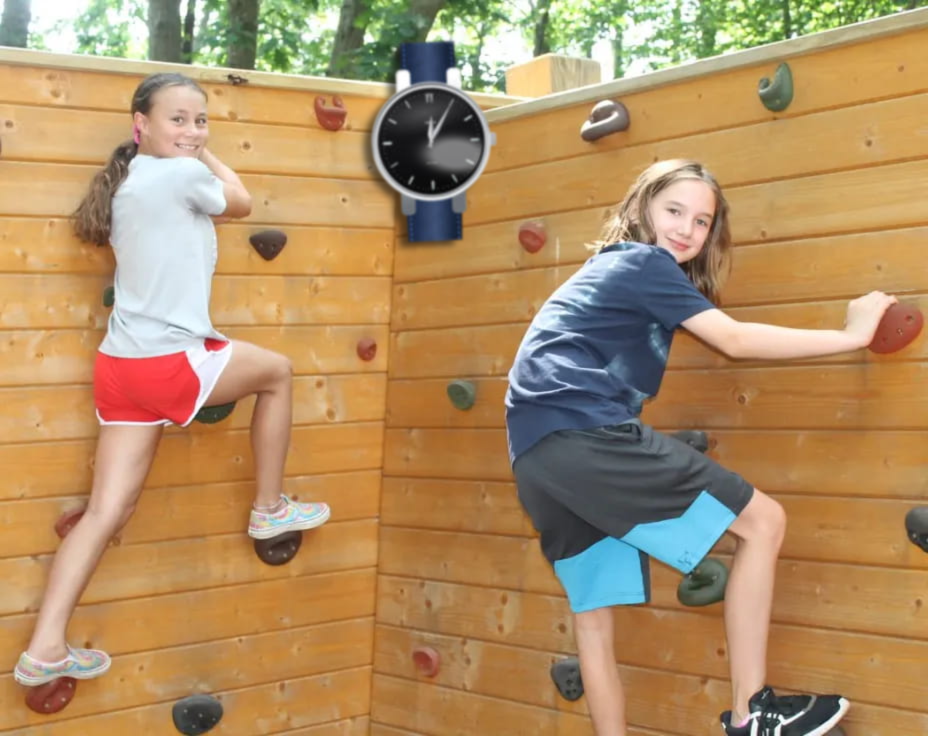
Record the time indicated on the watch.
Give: 12:05
